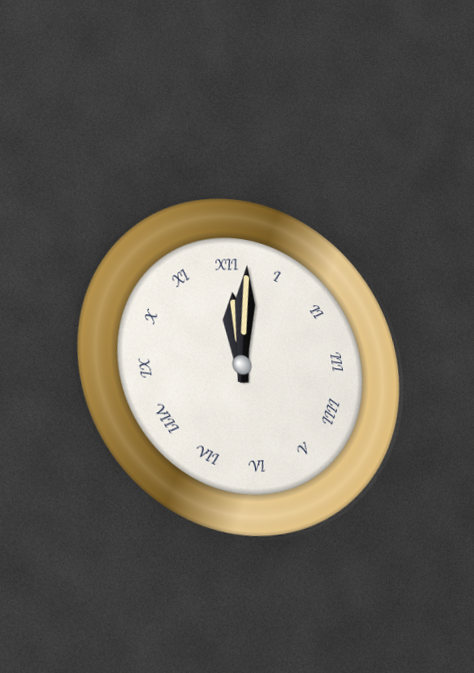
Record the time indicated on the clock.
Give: 12:02
